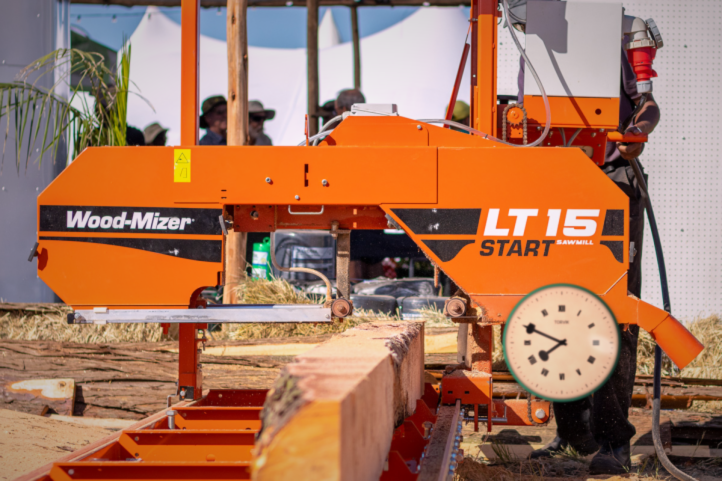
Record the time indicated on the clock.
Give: 7:49
